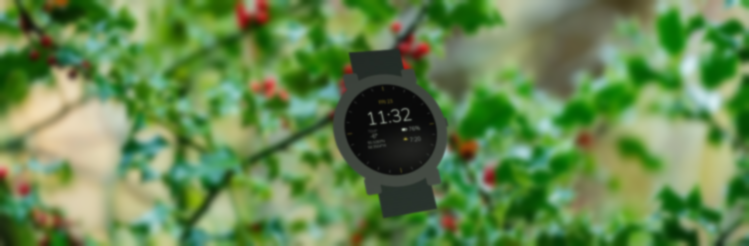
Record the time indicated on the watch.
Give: 11:32
